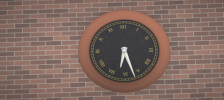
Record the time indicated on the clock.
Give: 6:27
